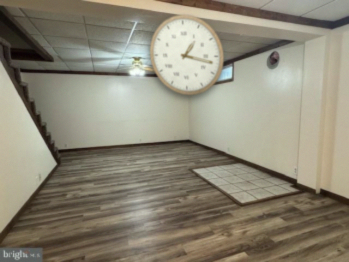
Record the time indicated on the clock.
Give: 1:17
